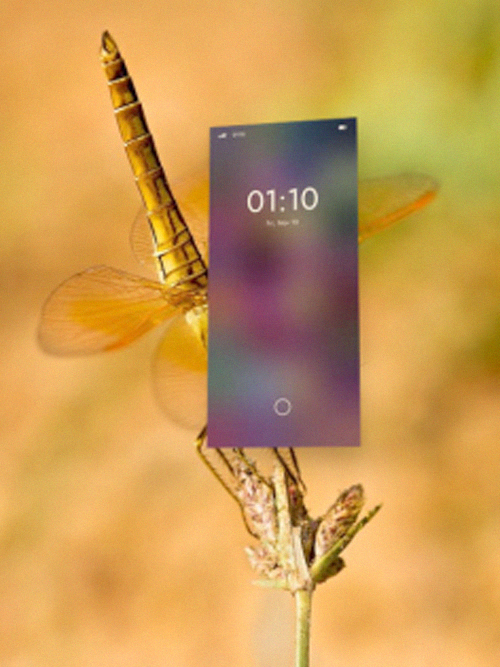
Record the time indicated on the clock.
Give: 1:10
